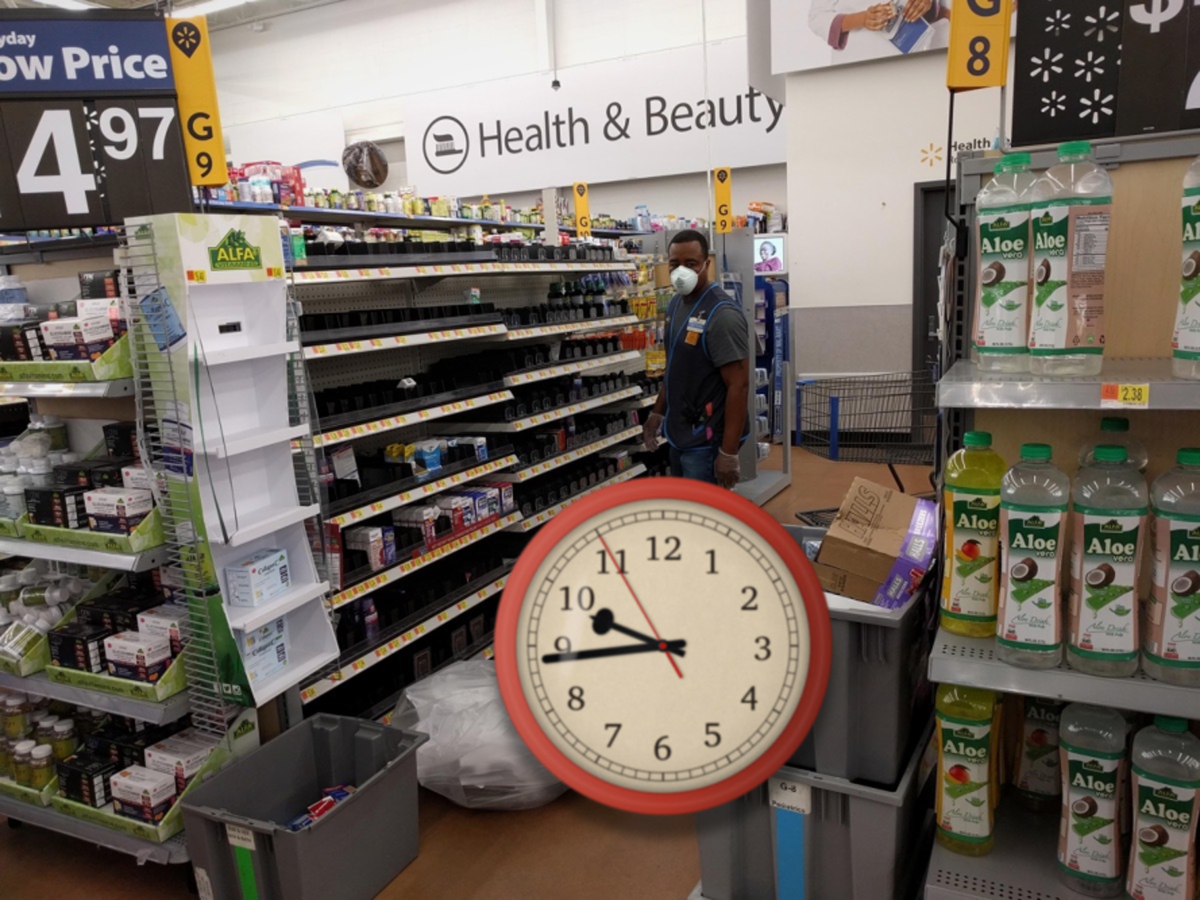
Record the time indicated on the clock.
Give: 9:43:55
